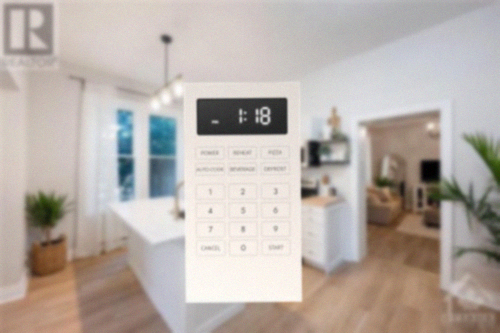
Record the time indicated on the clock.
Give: 1:18
